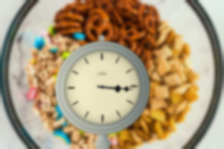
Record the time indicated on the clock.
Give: 3:16
